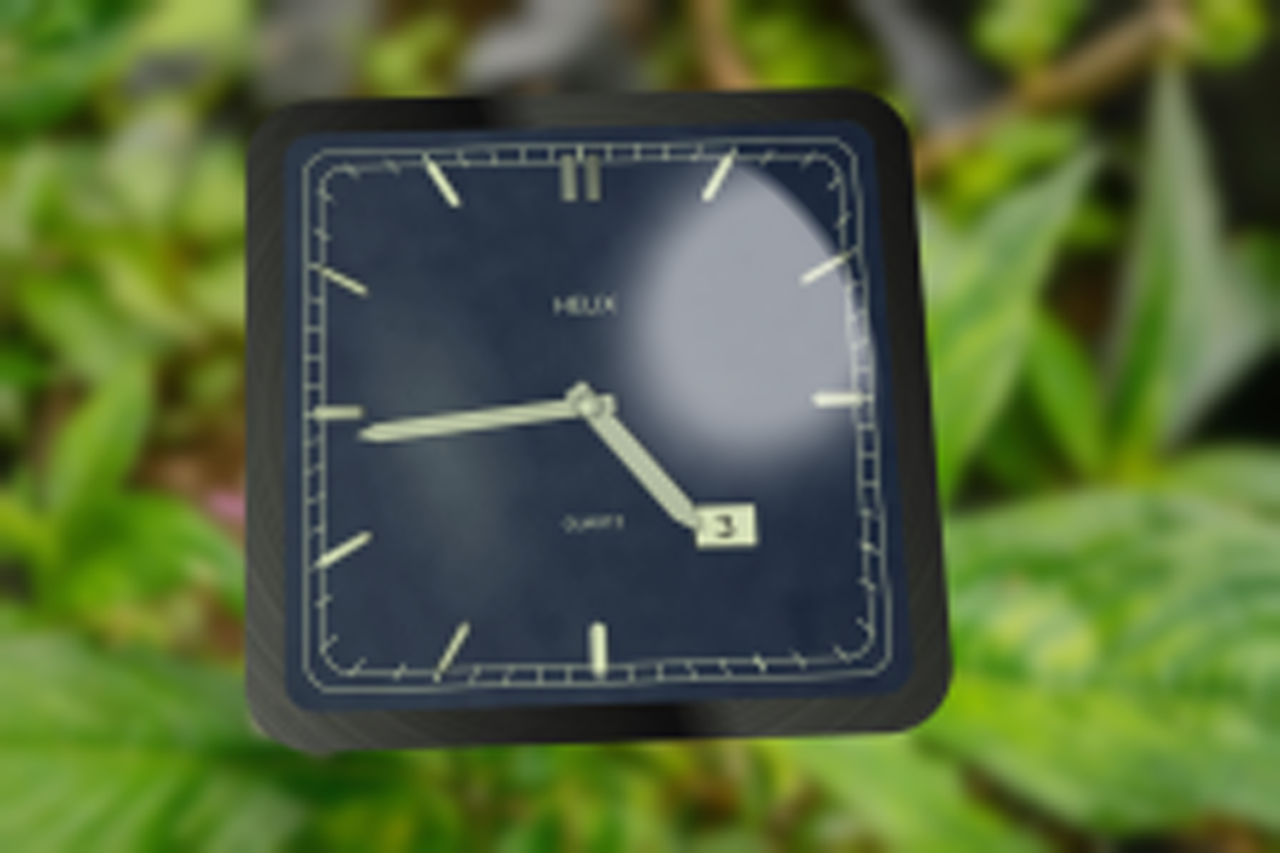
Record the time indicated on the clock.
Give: 4:44
